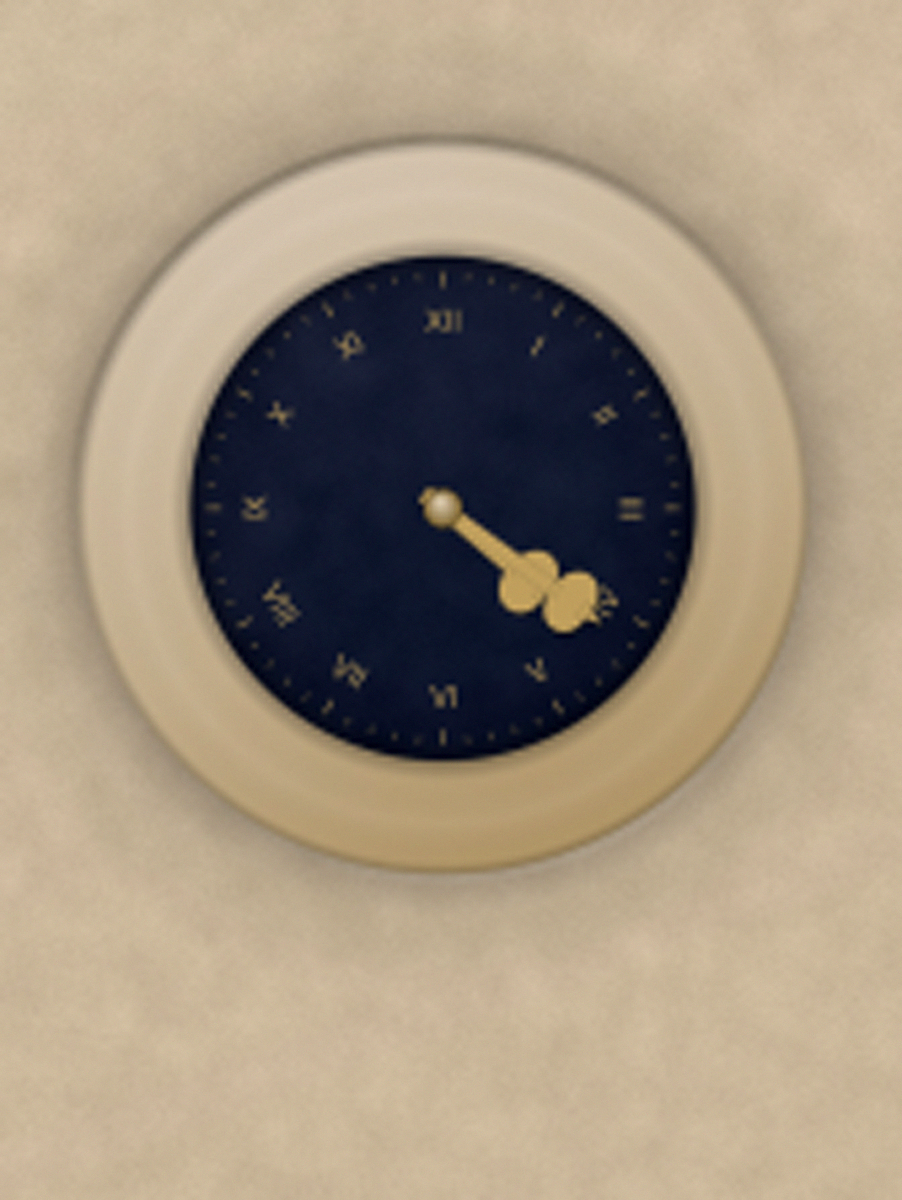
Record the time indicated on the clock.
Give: 4:21
